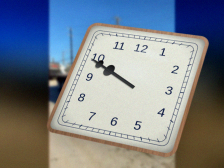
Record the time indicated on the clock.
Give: 9:49
